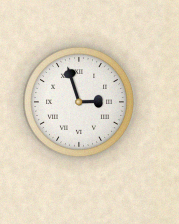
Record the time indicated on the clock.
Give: 2:57
